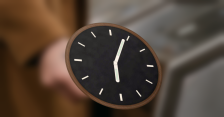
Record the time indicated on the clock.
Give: 6:04
